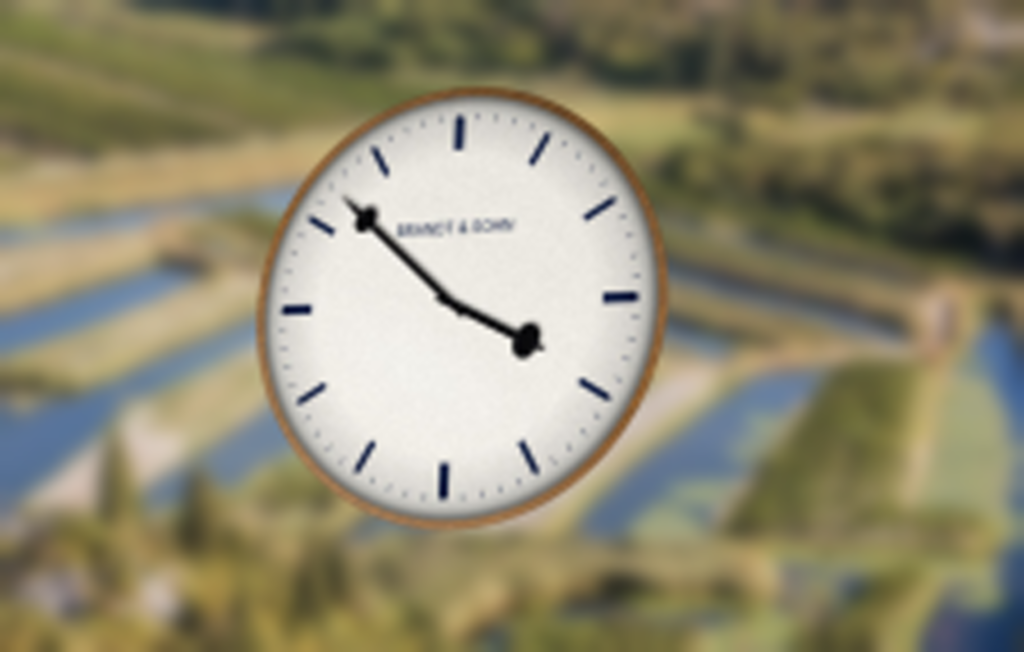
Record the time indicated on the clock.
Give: 3:52
